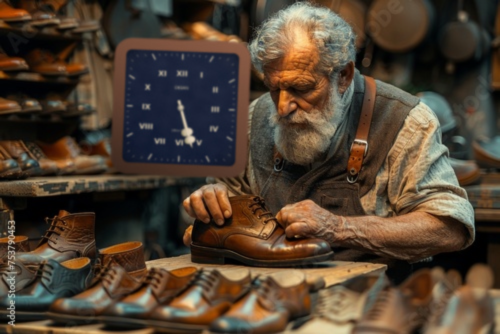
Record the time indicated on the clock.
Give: 5:27
